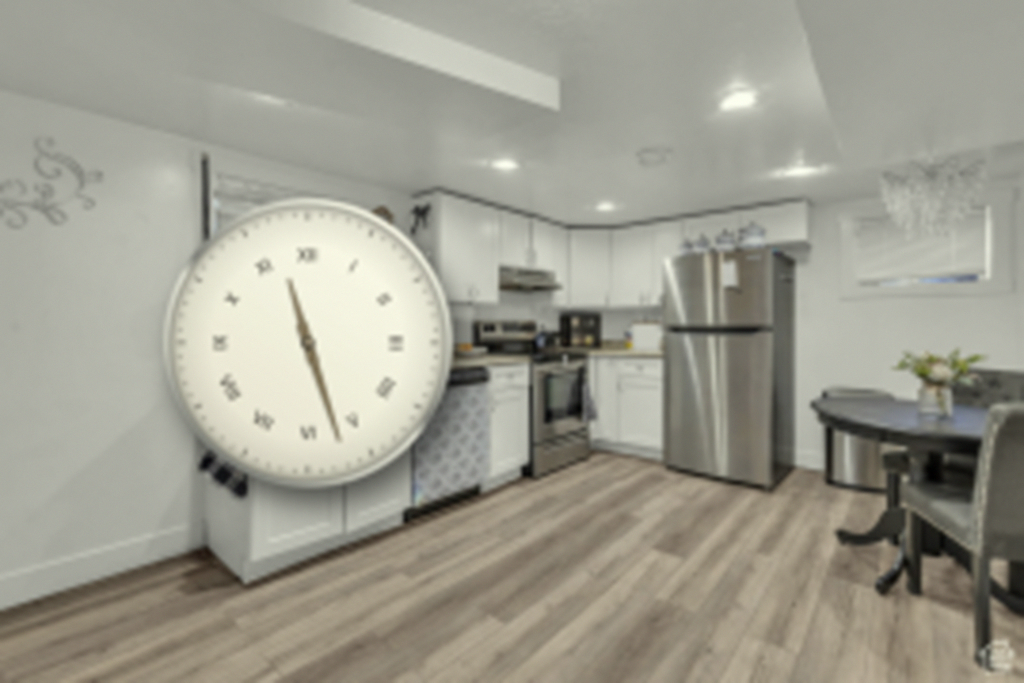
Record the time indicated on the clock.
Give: 11:27
